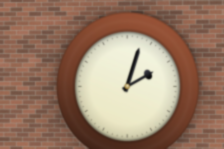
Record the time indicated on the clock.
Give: 2:03
